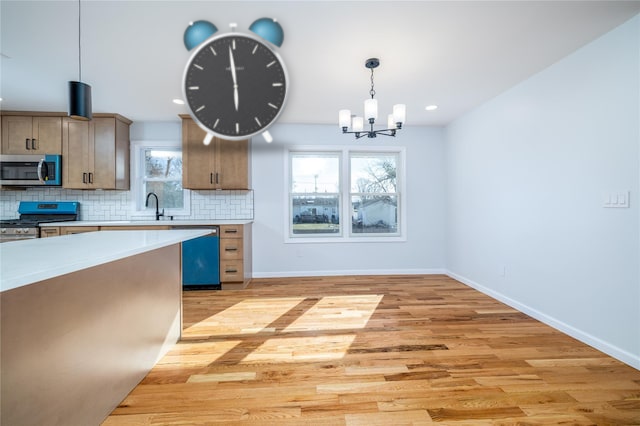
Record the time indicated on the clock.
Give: 5:59
